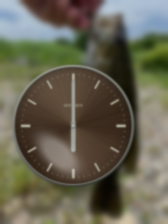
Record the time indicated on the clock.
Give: 6:00
